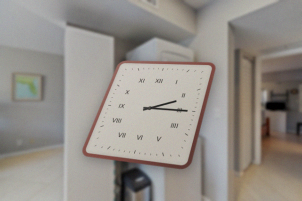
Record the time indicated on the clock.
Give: 2:15
